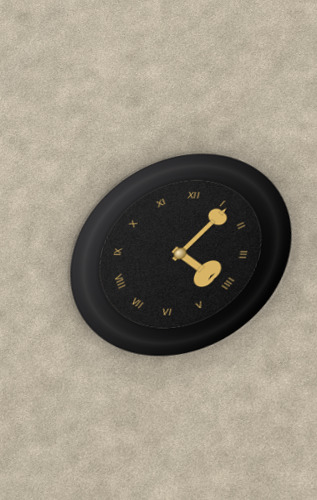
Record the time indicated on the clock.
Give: 4:06
